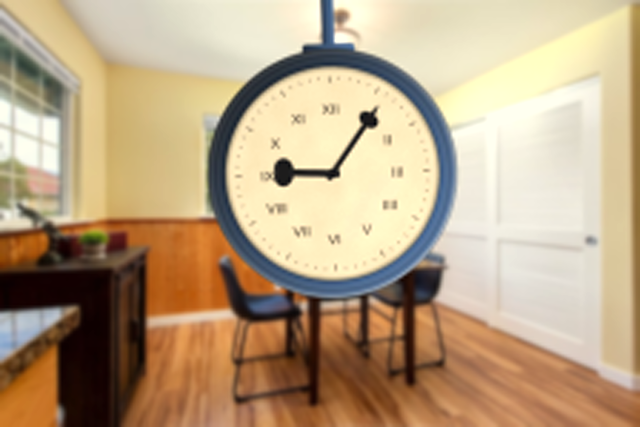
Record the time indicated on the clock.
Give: 9:06
